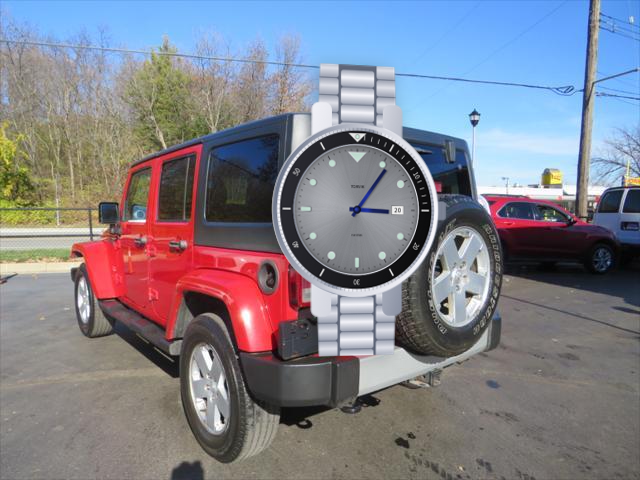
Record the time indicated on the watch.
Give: 3:06
